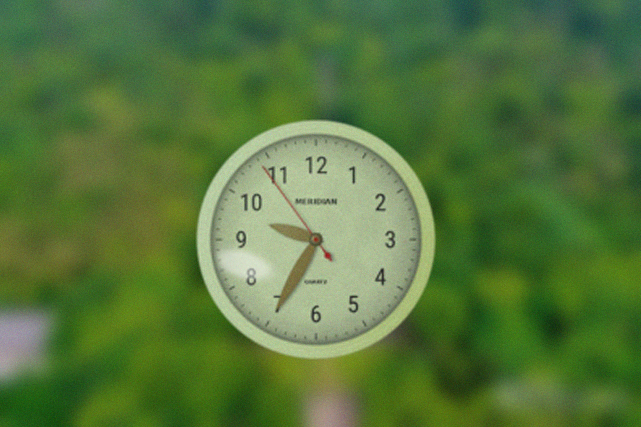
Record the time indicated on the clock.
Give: 9:34:54
